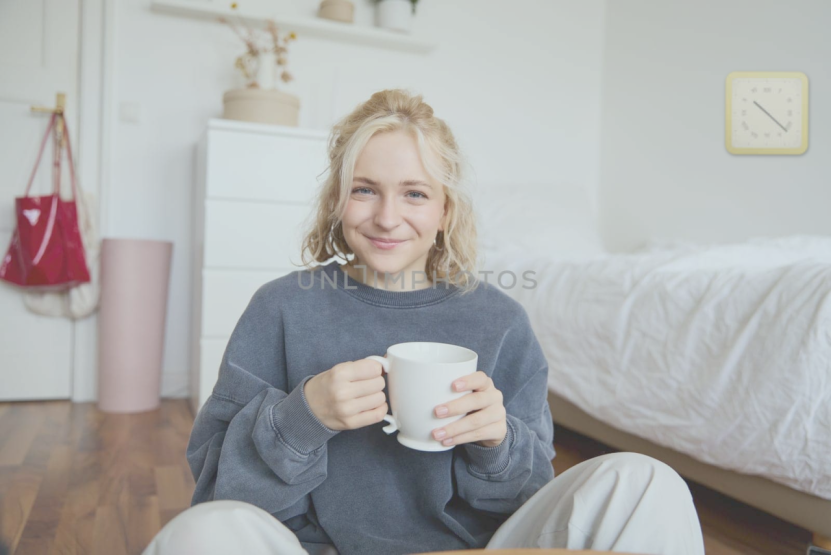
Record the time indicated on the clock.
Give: 10:22
